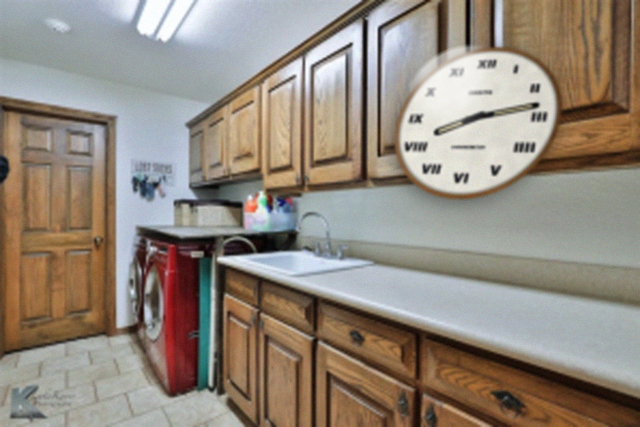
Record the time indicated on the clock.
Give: 8:13
